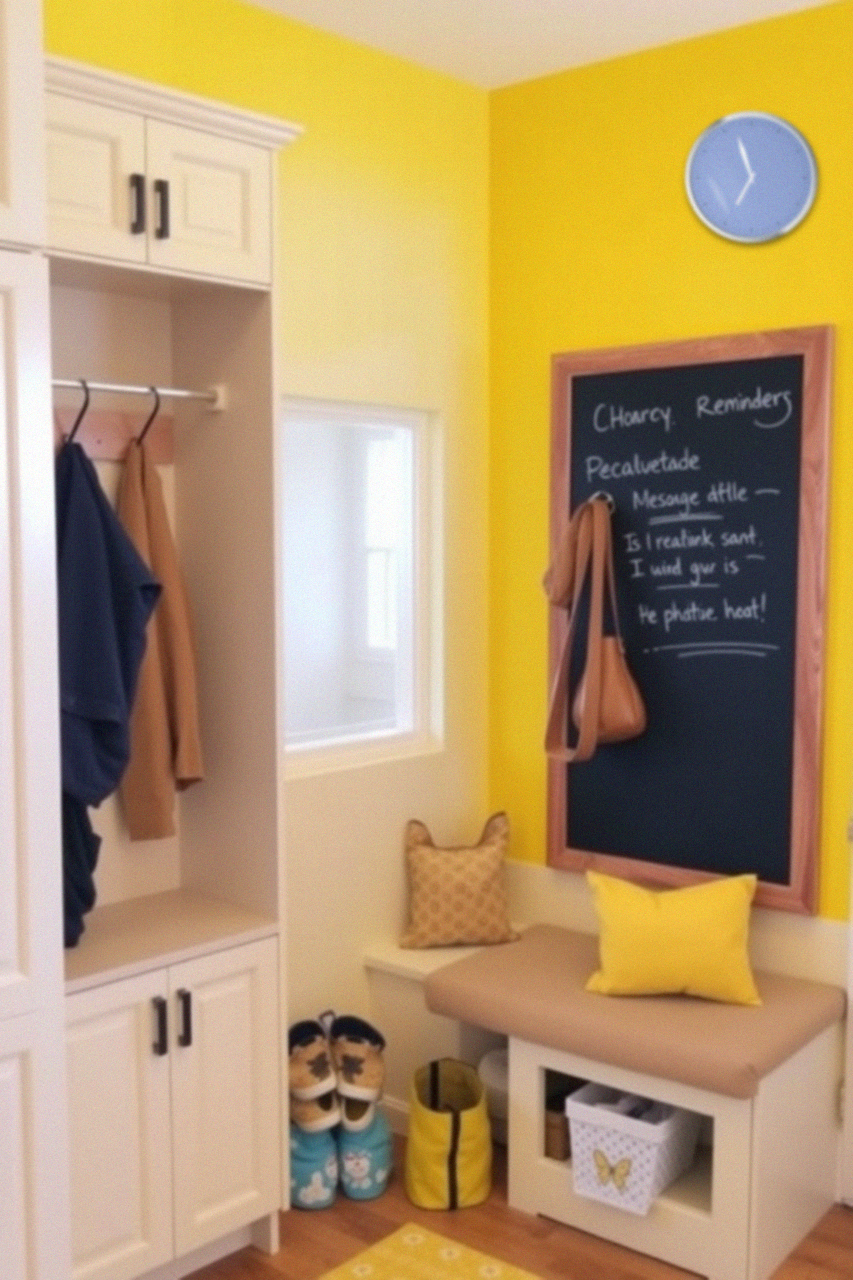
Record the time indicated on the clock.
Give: 6:57
